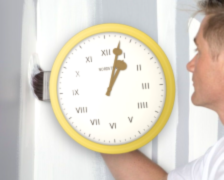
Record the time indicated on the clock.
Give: 1:03
